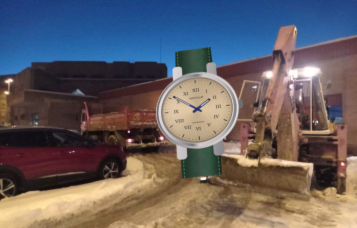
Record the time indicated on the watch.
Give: 1:51
